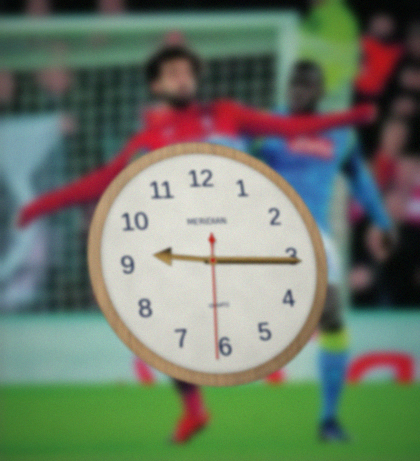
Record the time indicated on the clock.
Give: 9:15:31
